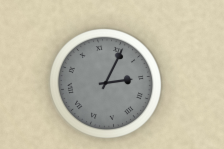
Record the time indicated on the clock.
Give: 2:01
